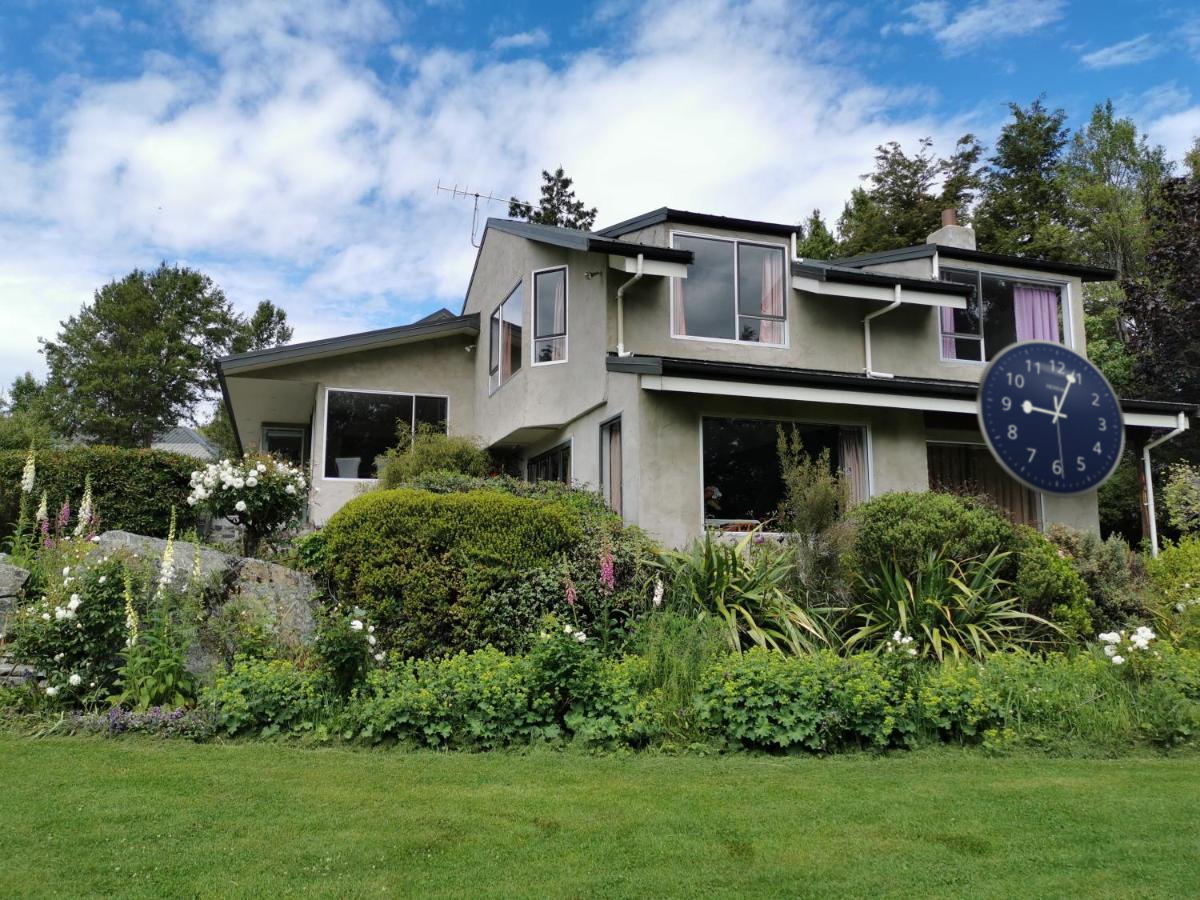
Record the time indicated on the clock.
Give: 9:03:29
